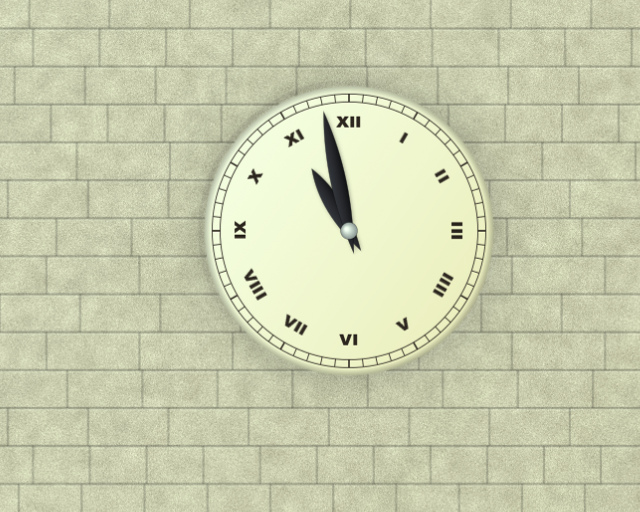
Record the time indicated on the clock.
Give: 10:58
